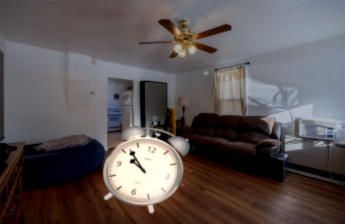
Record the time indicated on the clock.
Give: 9:52
